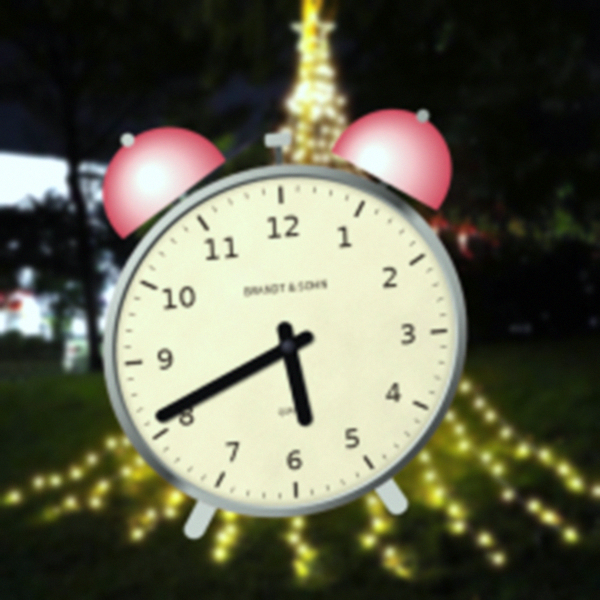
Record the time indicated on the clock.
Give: 5:41
